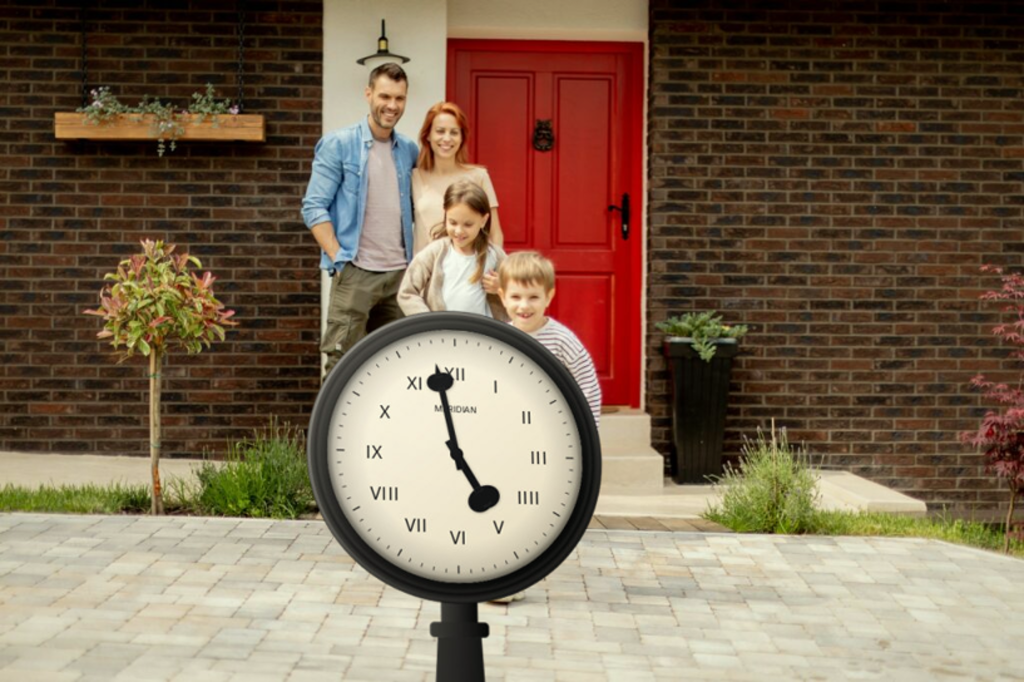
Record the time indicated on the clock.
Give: 4:58
